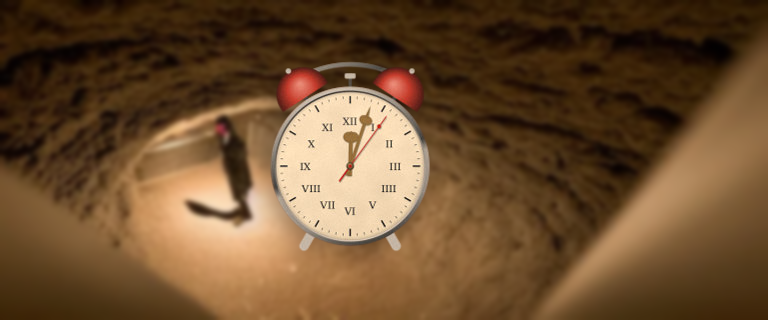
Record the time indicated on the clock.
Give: 12:03:06
